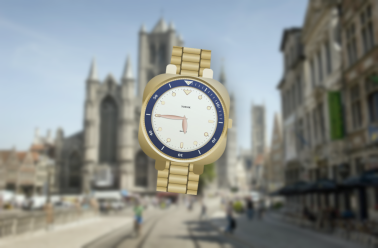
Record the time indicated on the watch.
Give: 5:45
